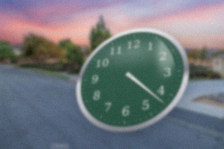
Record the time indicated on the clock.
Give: 4:22
